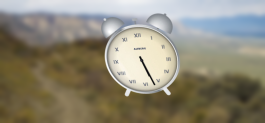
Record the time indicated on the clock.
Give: 5:27
